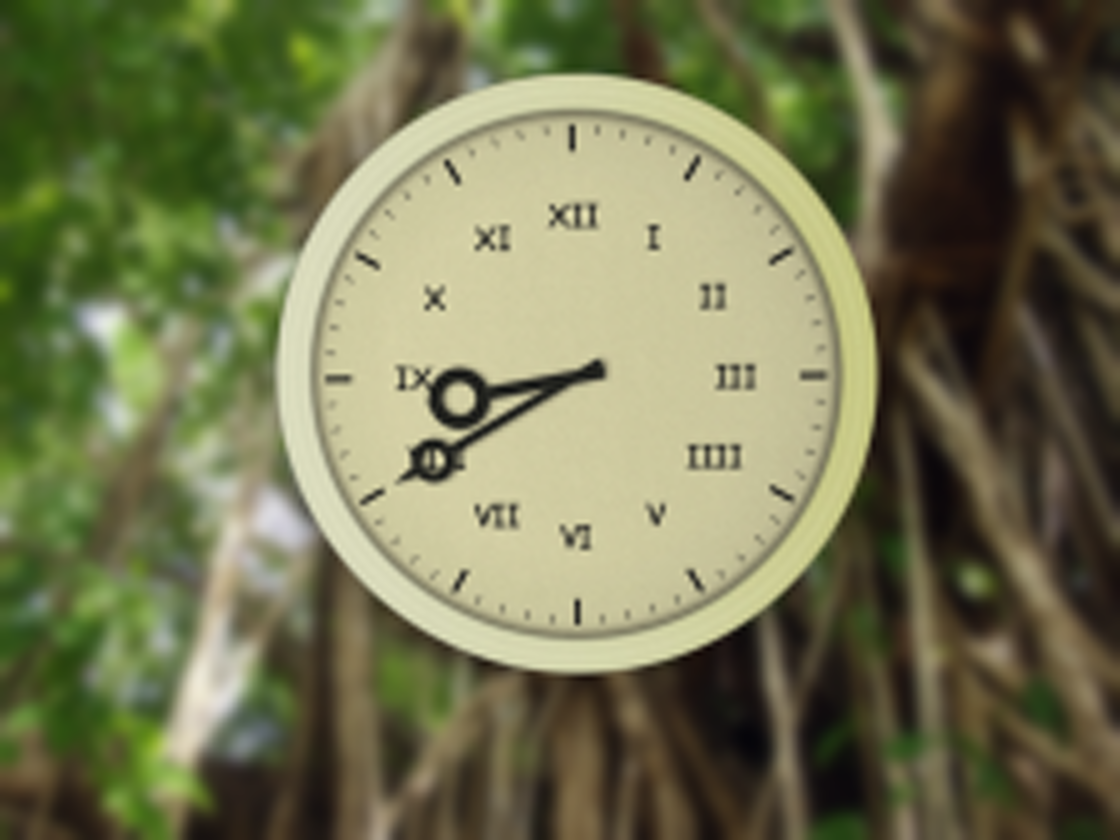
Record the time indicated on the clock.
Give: 8:40
